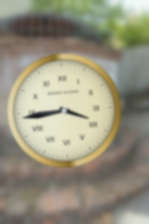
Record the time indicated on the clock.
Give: 3:44
